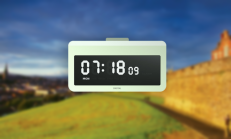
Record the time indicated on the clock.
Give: 7:18:09
